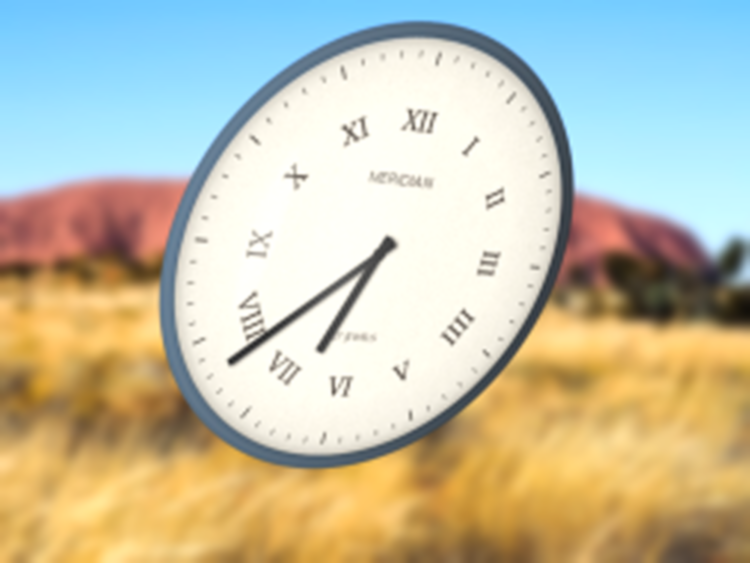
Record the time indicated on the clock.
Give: 6:38
